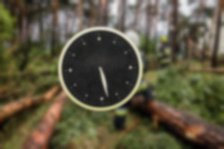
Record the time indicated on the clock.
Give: 5:28
